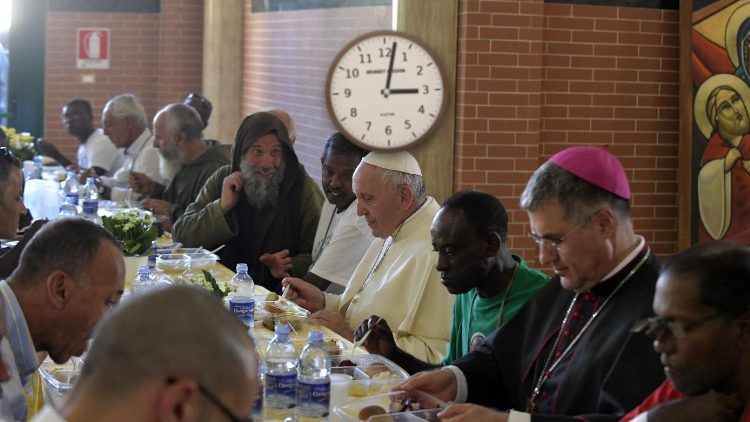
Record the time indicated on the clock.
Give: 3:02
